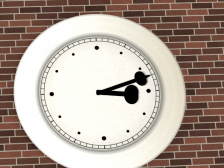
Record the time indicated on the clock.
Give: 3:12
